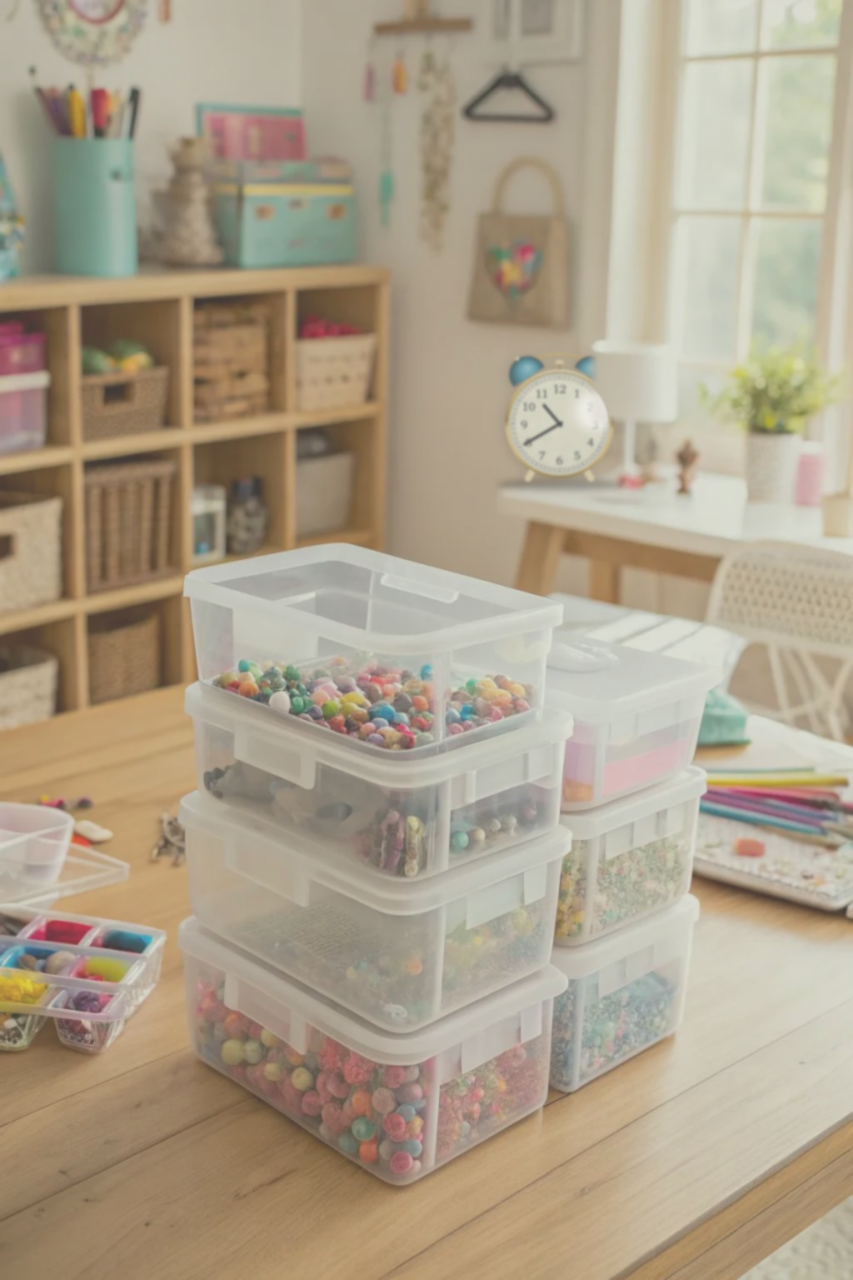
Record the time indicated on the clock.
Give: 10:40
